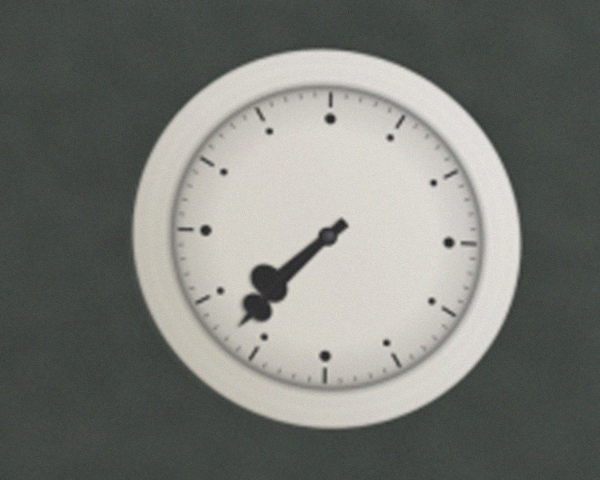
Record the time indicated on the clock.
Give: 7:37
